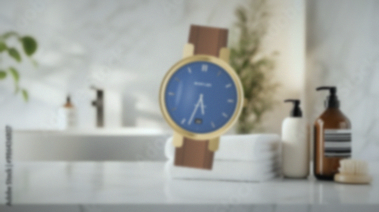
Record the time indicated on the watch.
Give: 5:33
